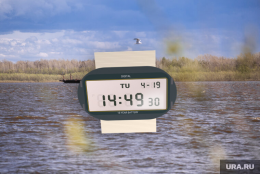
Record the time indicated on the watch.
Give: 14:49:30
